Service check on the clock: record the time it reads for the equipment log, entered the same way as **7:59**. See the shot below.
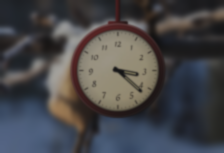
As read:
**3:22**
